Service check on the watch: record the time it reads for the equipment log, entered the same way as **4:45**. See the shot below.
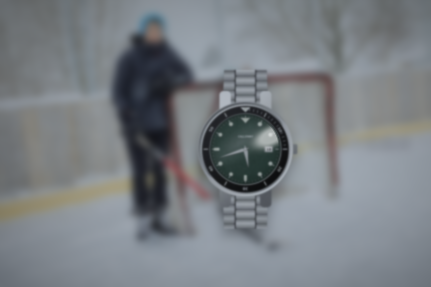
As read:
**5:42**
